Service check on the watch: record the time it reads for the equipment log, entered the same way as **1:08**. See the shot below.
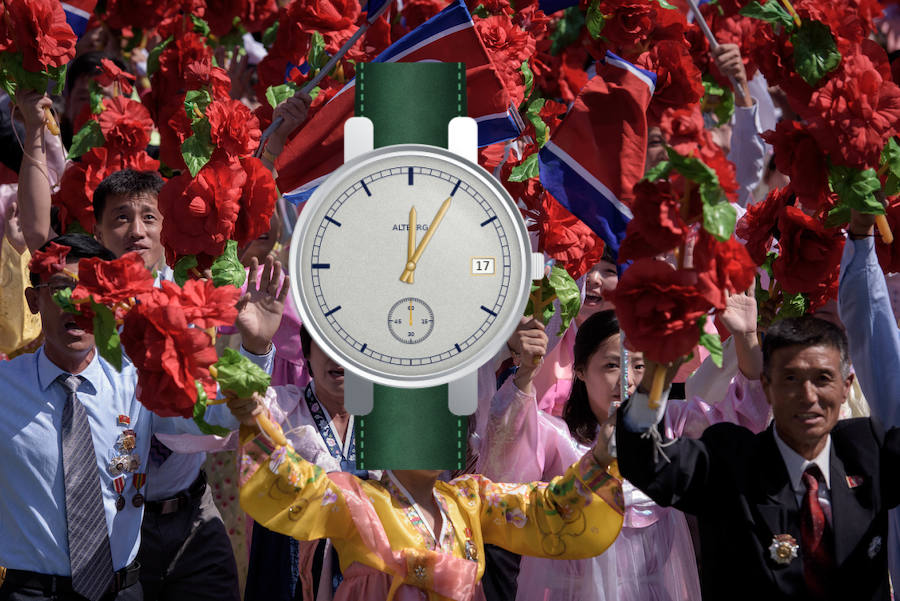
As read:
**12:05**
